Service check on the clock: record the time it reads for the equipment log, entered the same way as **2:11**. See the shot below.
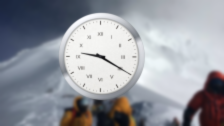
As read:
**9:20**
